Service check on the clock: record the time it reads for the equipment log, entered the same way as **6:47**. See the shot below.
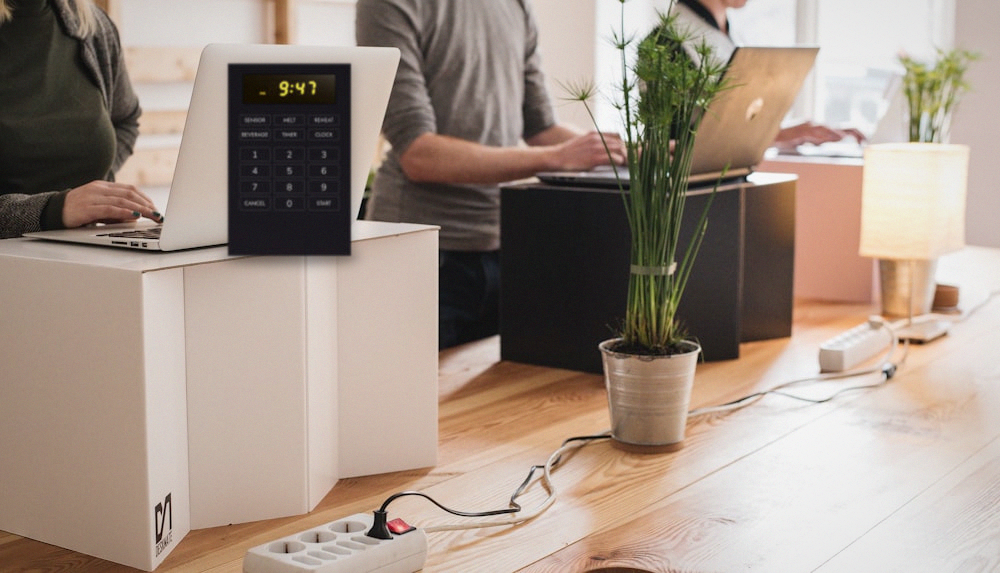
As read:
**9:47**
